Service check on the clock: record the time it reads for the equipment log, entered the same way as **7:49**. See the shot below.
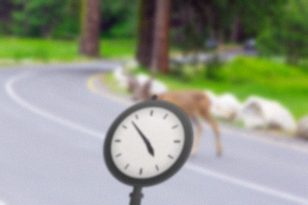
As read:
**4:53**
